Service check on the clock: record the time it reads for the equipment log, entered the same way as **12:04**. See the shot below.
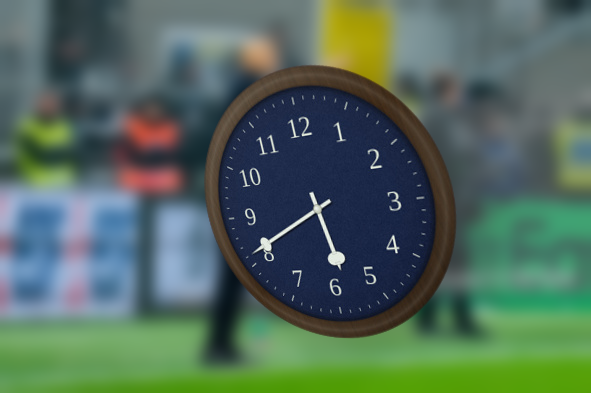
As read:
**5:41**
